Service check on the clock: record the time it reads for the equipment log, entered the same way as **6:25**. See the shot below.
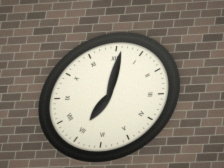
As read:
**7:01**
